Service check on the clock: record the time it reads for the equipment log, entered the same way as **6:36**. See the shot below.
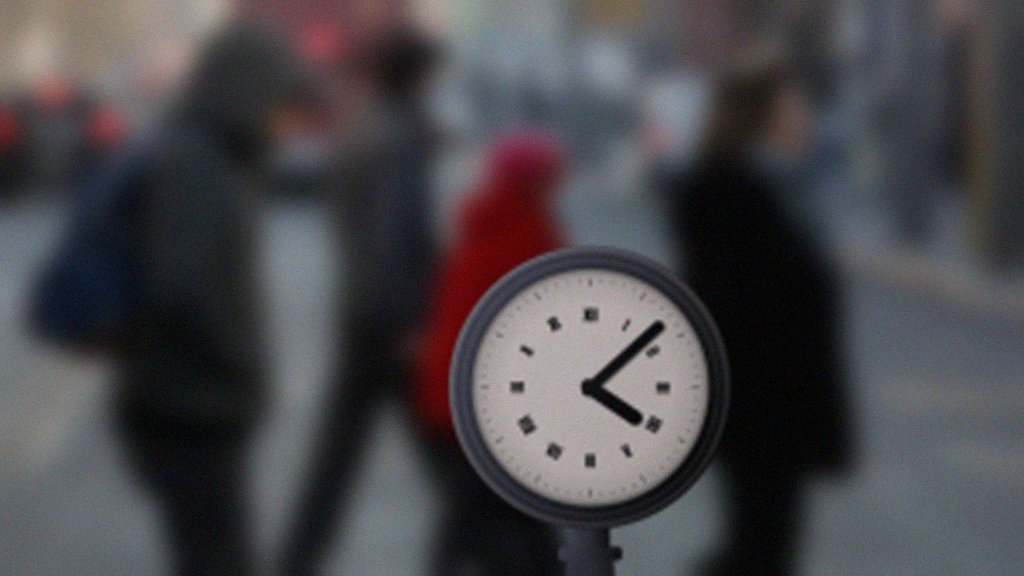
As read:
**4:08**
